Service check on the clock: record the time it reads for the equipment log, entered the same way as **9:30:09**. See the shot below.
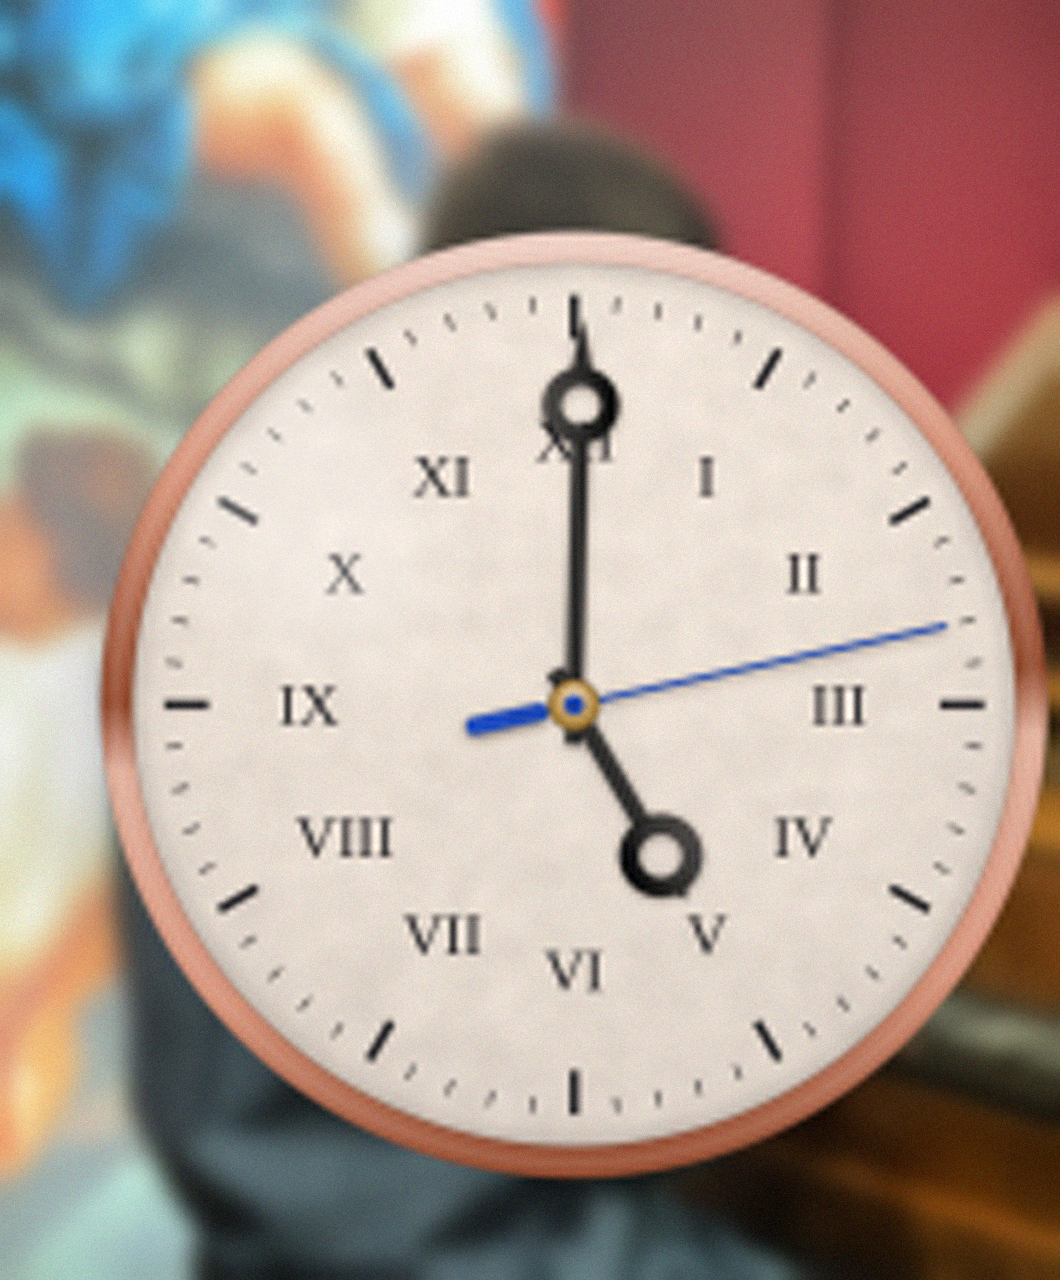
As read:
**5:00:13**
